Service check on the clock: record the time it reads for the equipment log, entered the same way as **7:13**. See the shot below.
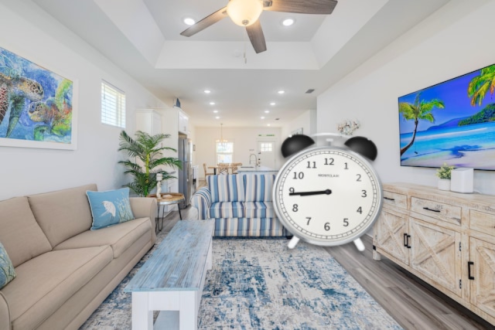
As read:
**8:44**
